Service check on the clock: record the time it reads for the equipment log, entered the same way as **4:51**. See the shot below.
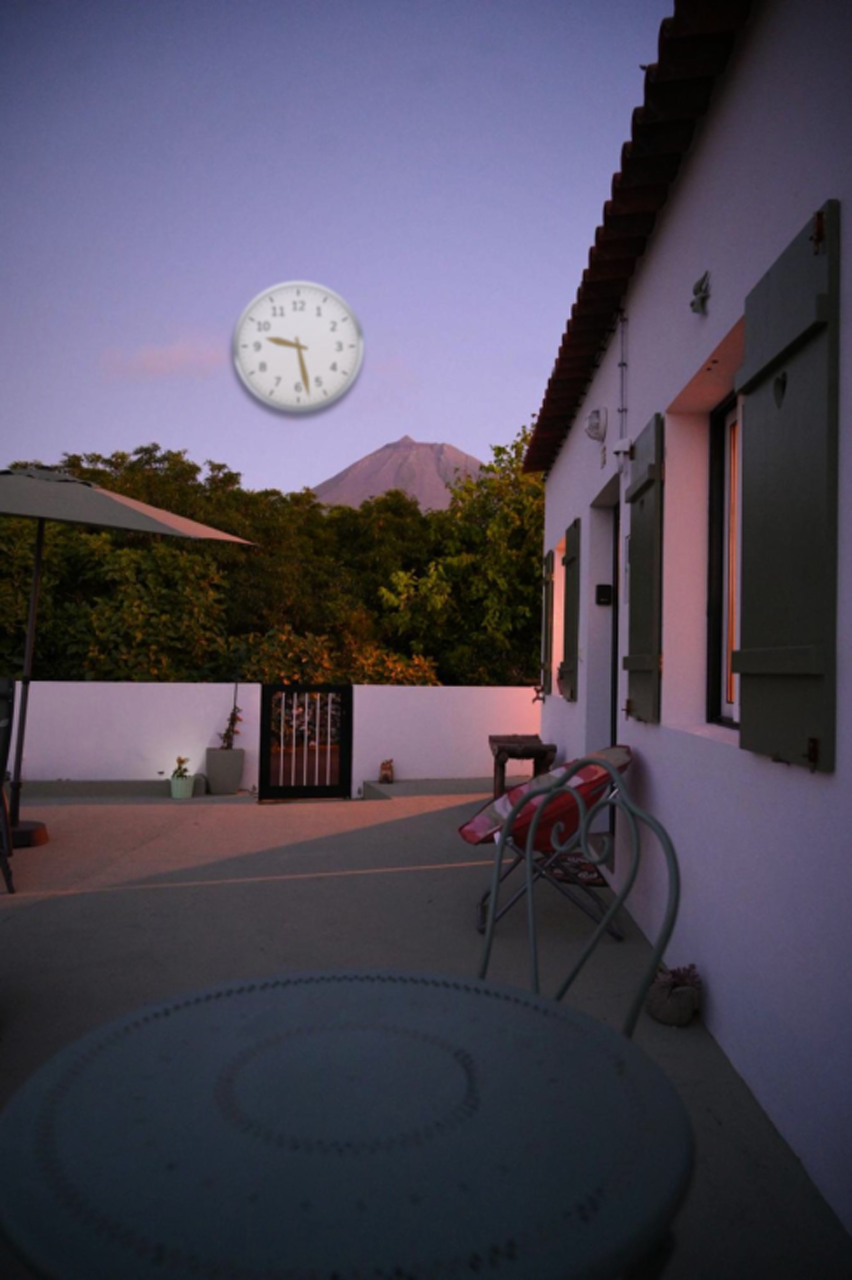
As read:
**9:28**
